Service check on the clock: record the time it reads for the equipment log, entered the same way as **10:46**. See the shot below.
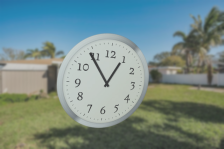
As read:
**12:54**
